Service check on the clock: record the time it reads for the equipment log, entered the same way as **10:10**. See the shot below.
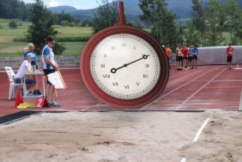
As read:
**8:11**
